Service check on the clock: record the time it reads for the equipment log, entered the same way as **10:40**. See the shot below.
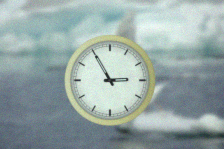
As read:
**2:55**
